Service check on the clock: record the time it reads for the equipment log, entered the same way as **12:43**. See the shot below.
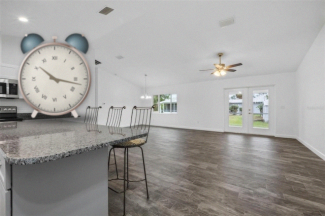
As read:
**10:17**
